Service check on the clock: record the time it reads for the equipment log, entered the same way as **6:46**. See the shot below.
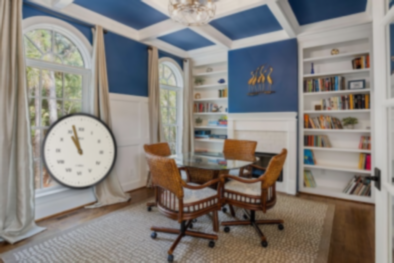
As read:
**10:57**
